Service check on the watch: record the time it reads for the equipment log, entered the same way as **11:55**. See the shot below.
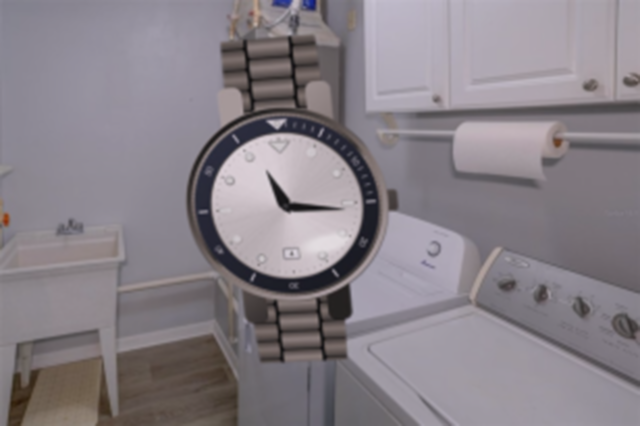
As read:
**11:16**
